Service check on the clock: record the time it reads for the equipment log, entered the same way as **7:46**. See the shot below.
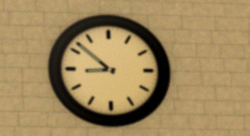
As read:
**8:52**
